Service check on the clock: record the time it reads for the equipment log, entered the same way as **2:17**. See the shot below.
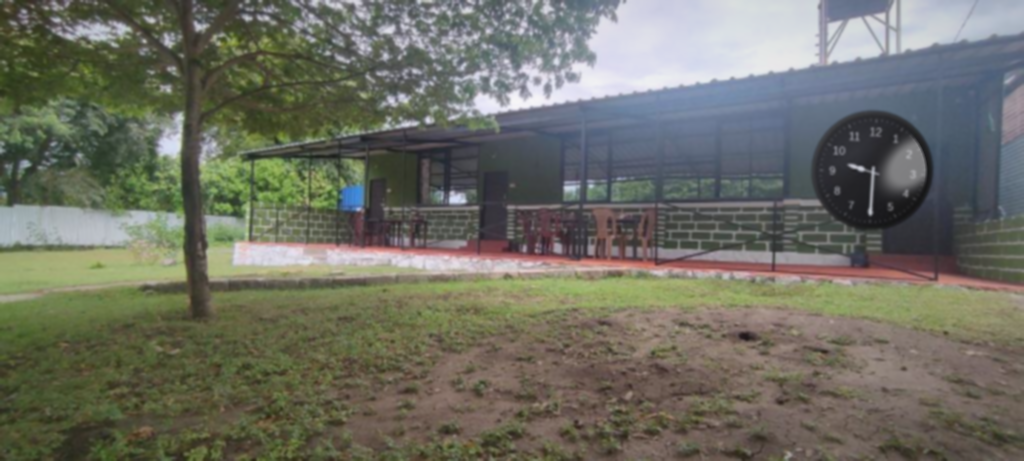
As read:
**9:30**
